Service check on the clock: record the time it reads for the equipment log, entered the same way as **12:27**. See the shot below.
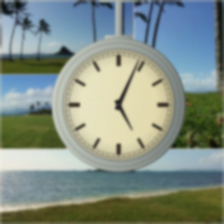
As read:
**5:04**
